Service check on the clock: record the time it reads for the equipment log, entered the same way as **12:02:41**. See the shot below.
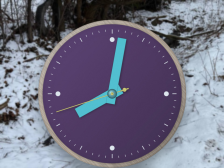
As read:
**8:01:42**
